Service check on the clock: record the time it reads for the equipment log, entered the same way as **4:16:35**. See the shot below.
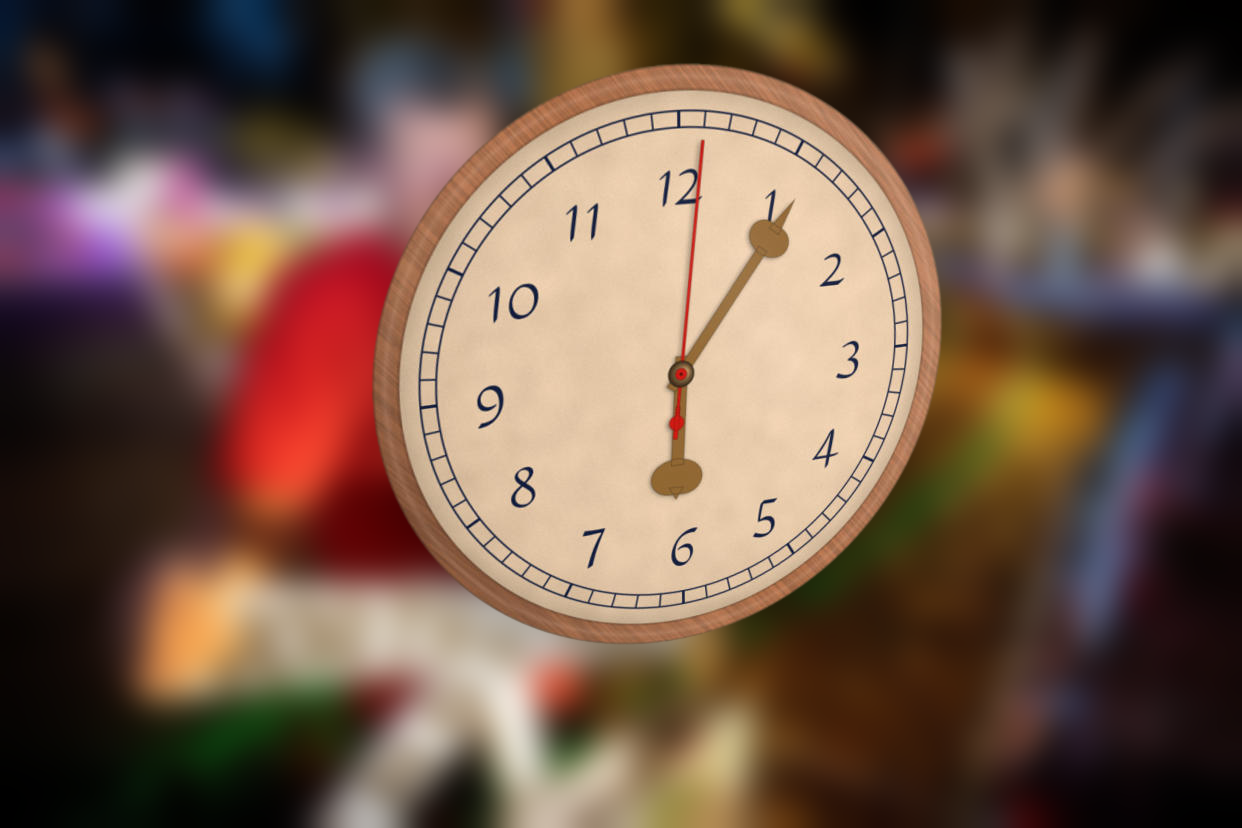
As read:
**6:06:01**
